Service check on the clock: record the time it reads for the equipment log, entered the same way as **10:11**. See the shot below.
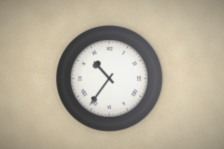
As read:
**10:36**
